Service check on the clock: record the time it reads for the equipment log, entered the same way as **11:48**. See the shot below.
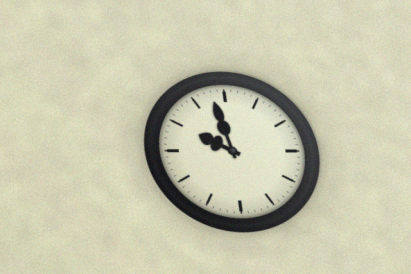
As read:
**9:58**
